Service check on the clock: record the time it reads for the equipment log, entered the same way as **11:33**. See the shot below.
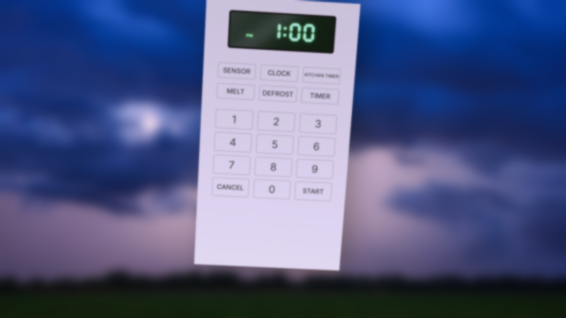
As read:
**1:00**
